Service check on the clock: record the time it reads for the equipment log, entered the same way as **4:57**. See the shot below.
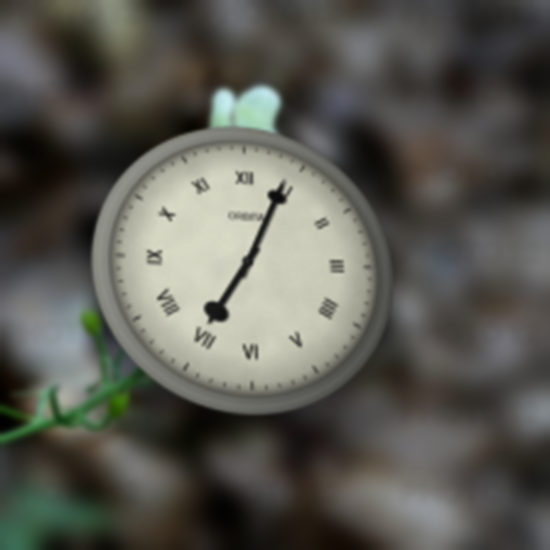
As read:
**7:04**
